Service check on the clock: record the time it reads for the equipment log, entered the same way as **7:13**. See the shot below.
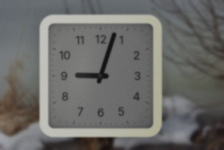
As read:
**9:03**
